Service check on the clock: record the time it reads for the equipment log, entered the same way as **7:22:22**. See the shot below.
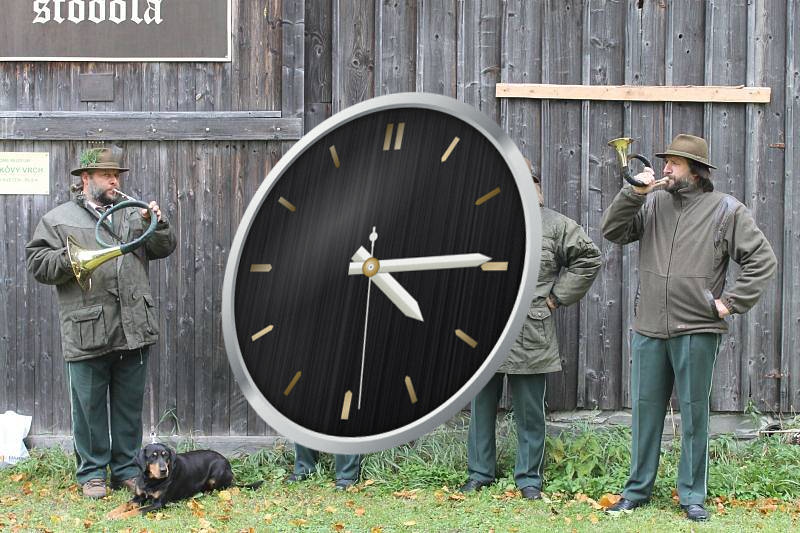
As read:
**4:14:29**
